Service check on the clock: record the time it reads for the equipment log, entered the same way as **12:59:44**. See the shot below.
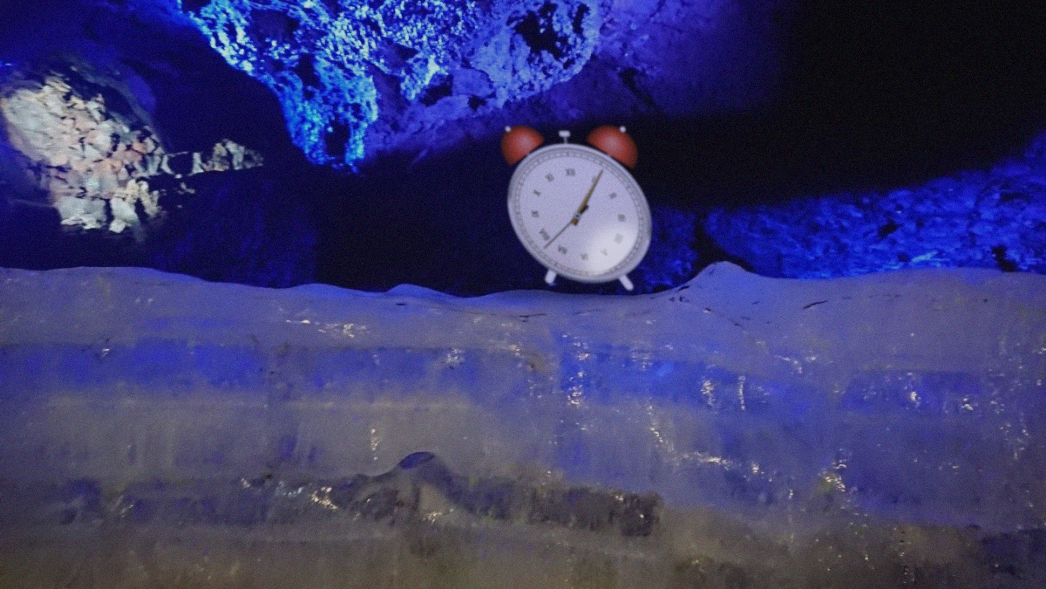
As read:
**1:05:38**
